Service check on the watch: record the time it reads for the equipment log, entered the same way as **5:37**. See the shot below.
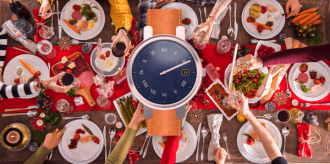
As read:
**2:11**
